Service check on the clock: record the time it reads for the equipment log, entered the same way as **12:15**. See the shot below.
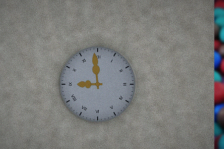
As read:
**8:59**
